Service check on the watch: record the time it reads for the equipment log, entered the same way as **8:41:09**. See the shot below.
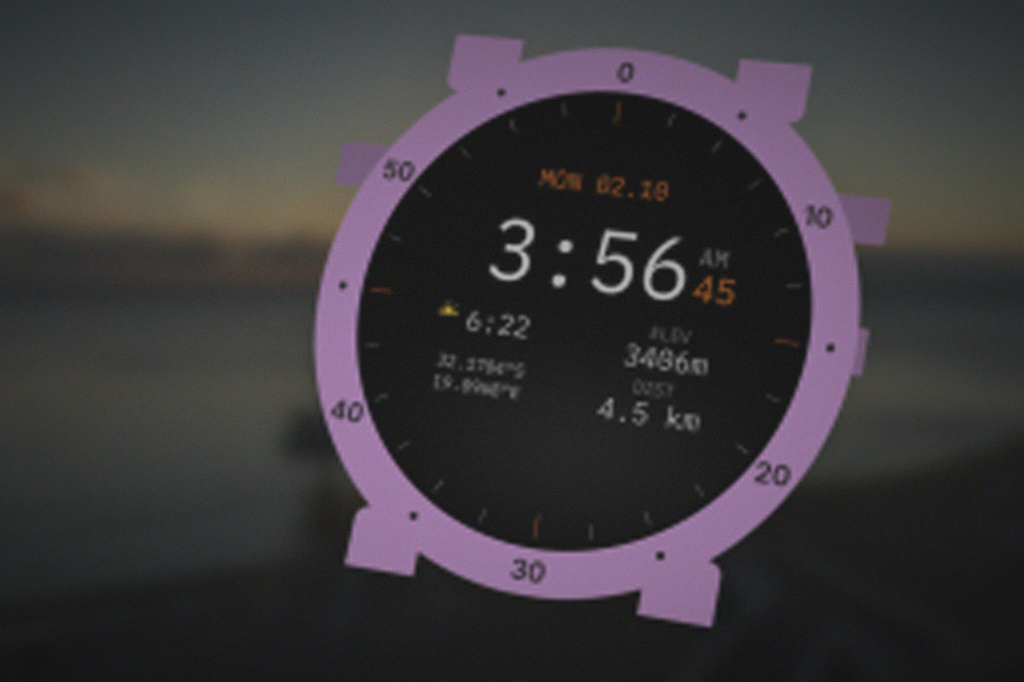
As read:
**3:56:45**
